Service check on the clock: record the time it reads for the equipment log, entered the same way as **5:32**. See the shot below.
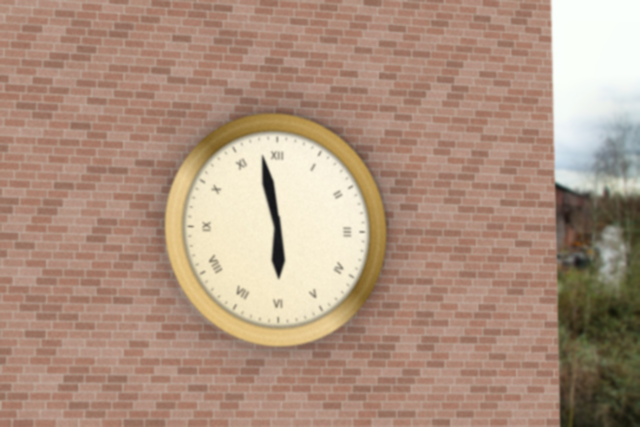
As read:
**5:58**
